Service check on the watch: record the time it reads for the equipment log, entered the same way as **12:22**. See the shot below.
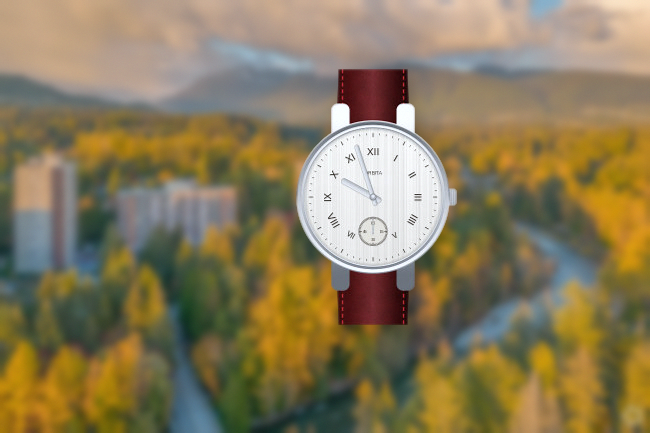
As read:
**9:57**
